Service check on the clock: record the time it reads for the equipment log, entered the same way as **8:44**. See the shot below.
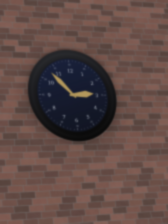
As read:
**2:53**
